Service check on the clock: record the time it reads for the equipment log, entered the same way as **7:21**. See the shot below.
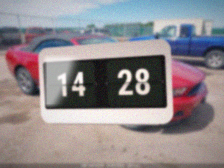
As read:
**14:28**
